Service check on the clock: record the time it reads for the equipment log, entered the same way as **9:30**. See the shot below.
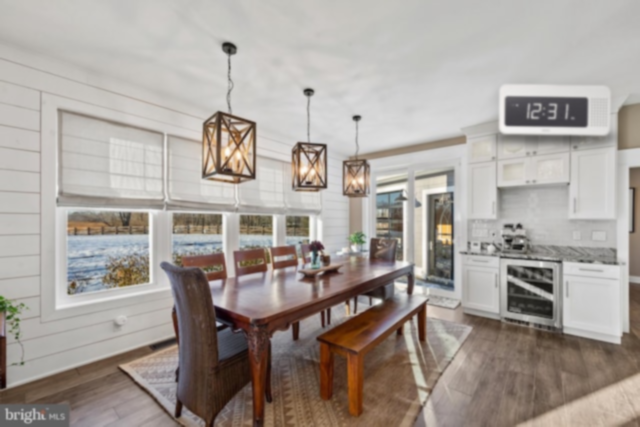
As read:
**12:31**
